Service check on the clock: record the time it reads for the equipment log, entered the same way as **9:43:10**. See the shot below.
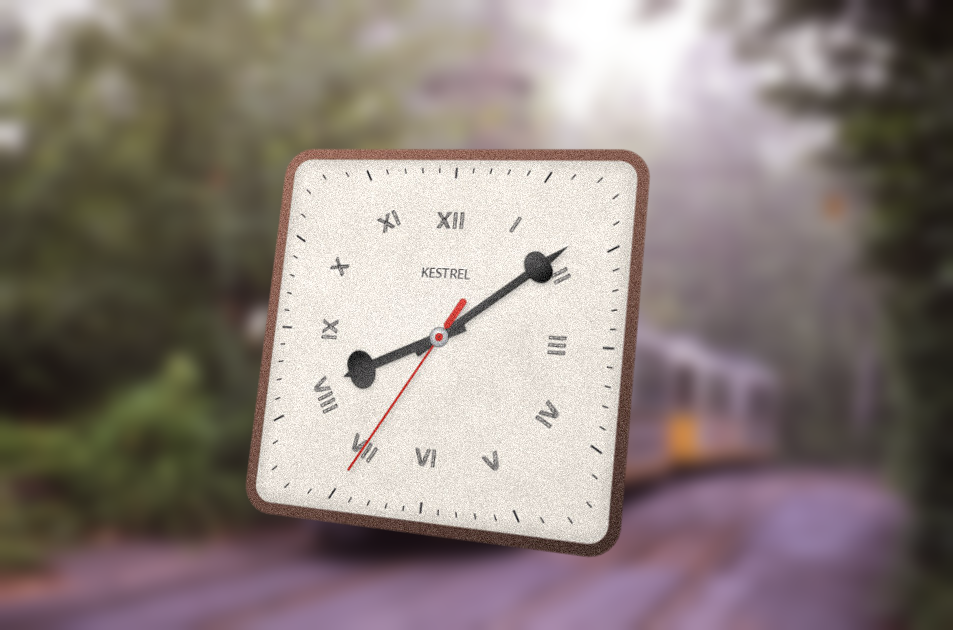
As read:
**8:08:35**
